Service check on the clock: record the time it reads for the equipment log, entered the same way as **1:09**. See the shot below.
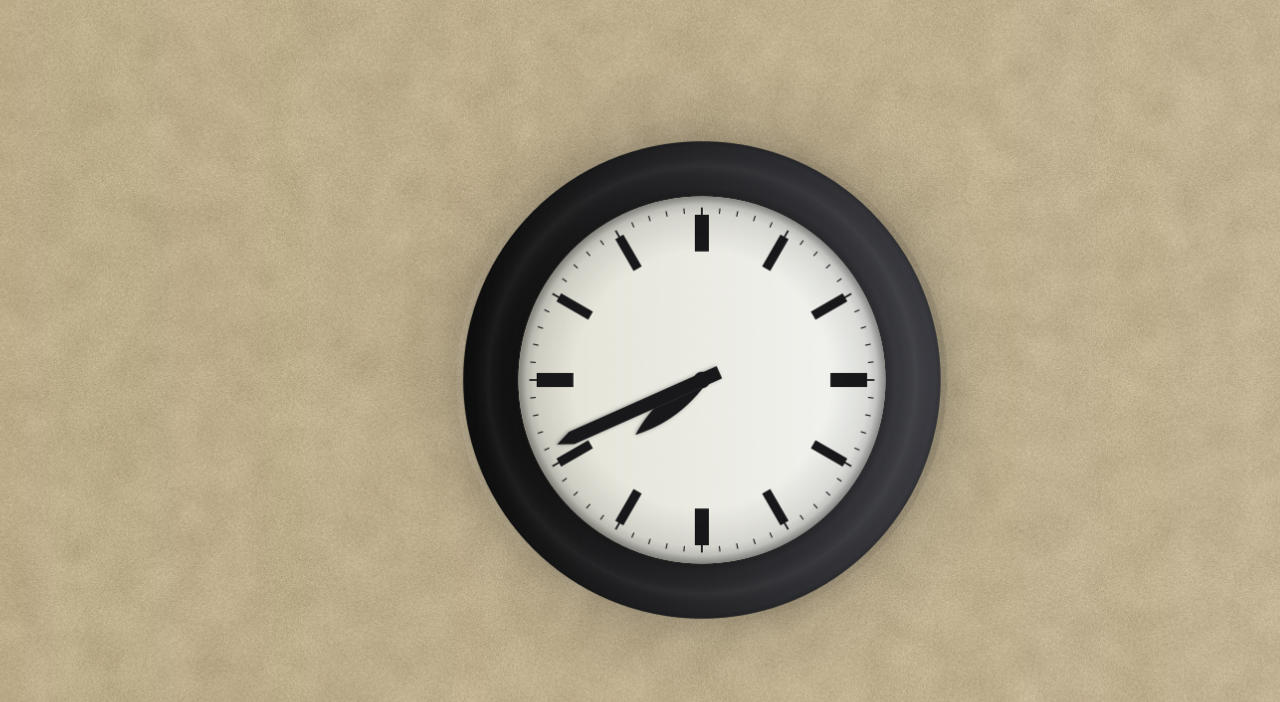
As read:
**7:41**
